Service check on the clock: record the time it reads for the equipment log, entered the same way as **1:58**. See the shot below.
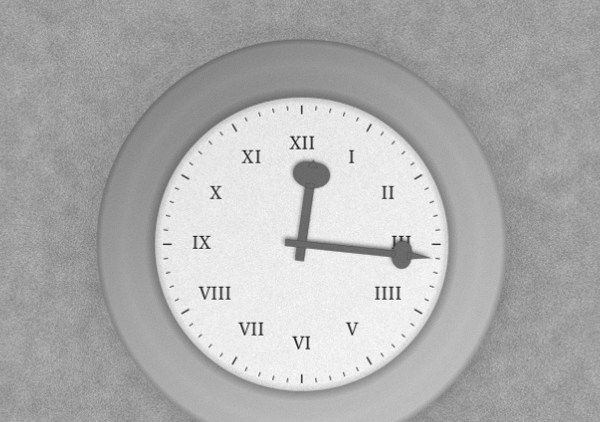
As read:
**12:16**
